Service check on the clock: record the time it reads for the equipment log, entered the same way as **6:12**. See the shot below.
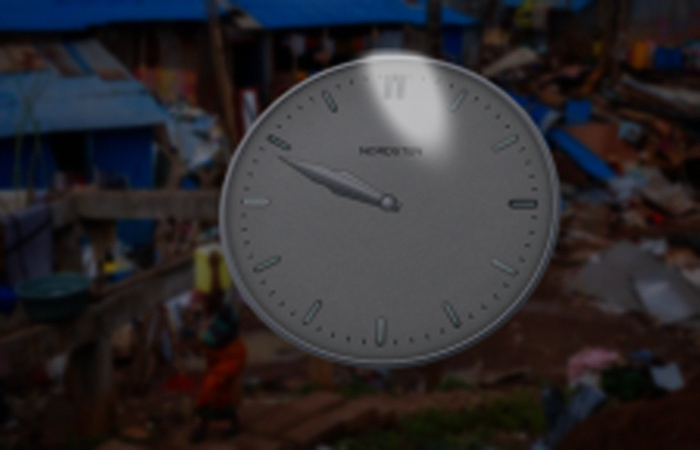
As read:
**9:49**
